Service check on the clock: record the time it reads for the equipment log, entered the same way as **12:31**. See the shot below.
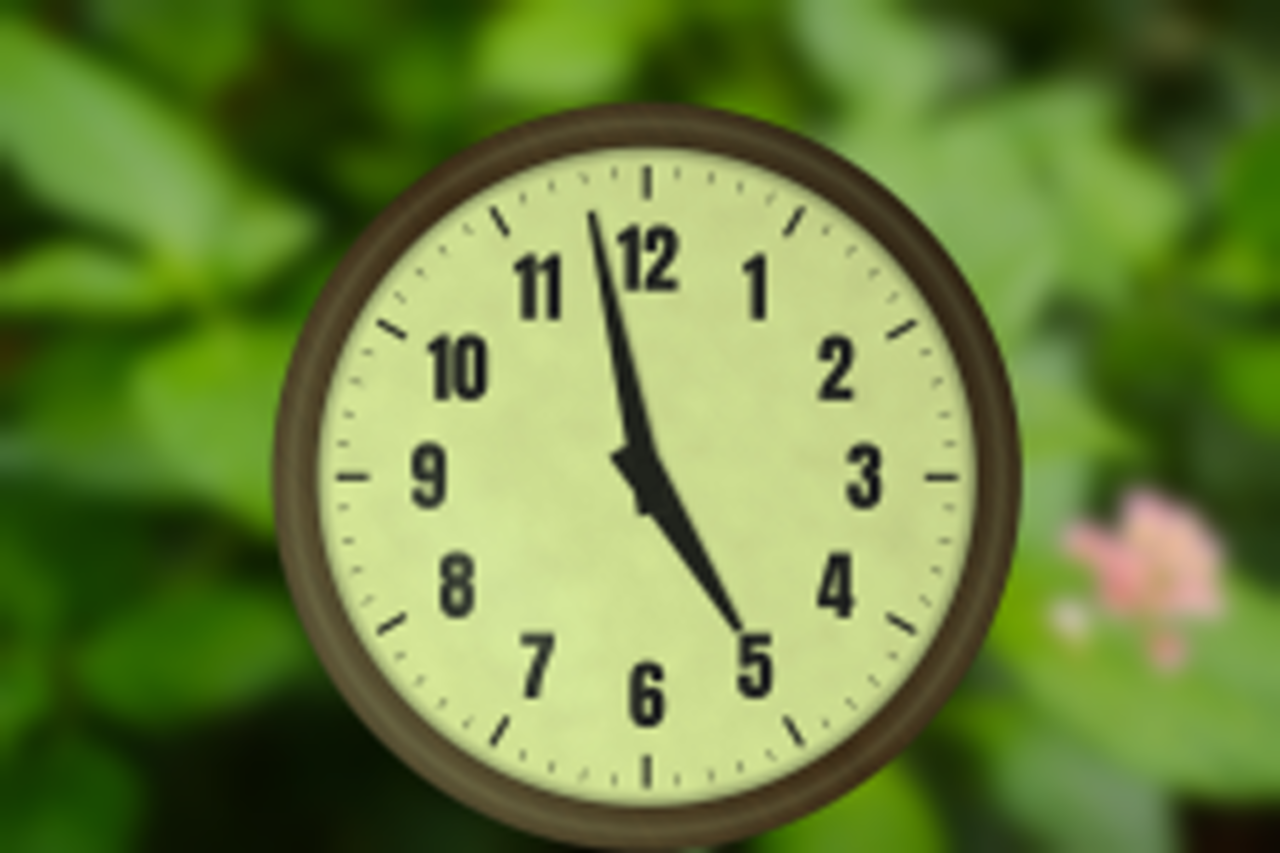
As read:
**4:58**
